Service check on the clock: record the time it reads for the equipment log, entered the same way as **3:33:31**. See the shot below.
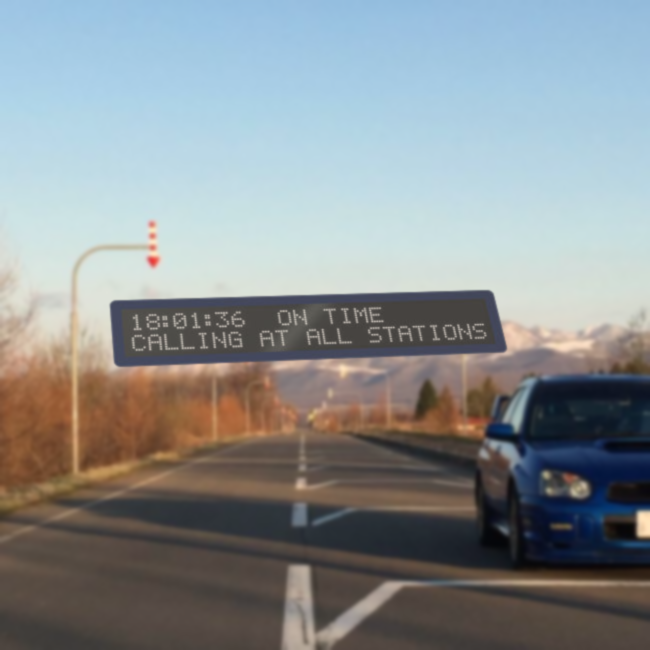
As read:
**18:01:36**
